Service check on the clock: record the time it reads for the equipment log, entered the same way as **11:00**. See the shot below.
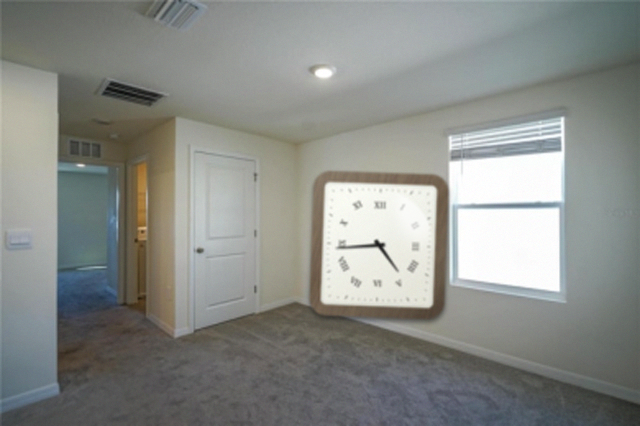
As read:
**4:44**
